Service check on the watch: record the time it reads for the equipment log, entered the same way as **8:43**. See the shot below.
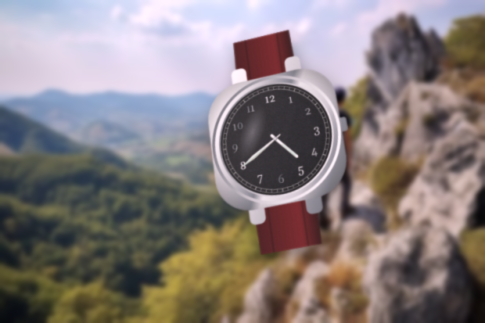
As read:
**4:40**
